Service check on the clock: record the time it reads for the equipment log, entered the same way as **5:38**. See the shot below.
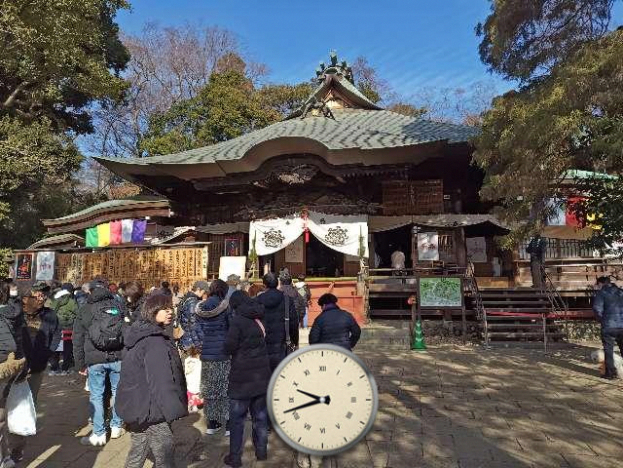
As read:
**9:42**
